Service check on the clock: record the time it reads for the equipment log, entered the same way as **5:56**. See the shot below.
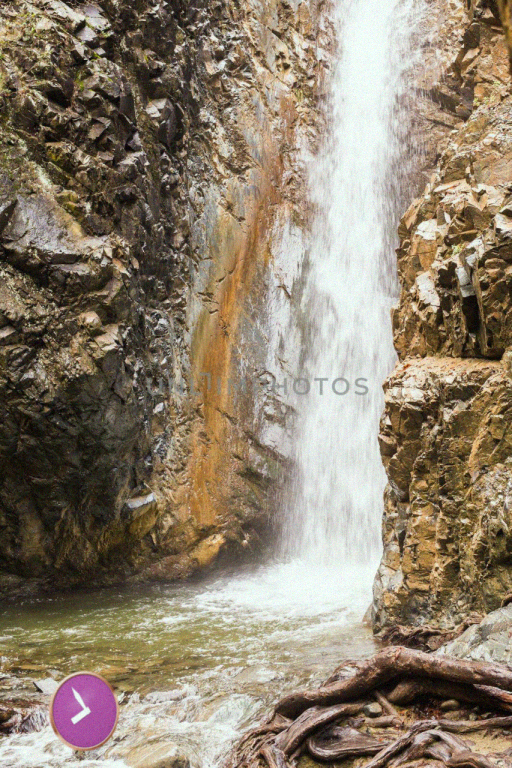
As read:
**7:54**
